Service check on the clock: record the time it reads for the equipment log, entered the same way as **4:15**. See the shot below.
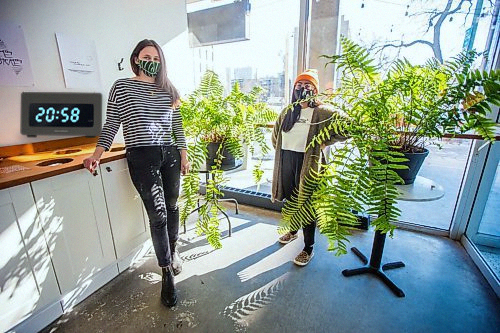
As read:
**20:58**
